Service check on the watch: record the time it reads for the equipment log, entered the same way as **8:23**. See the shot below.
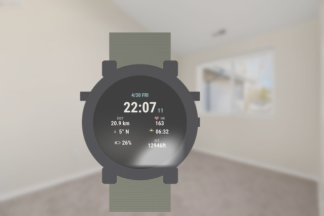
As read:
**22:07**
